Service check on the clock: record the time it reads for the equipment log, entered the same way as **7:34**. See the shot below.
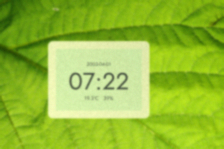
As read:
**7:22**
